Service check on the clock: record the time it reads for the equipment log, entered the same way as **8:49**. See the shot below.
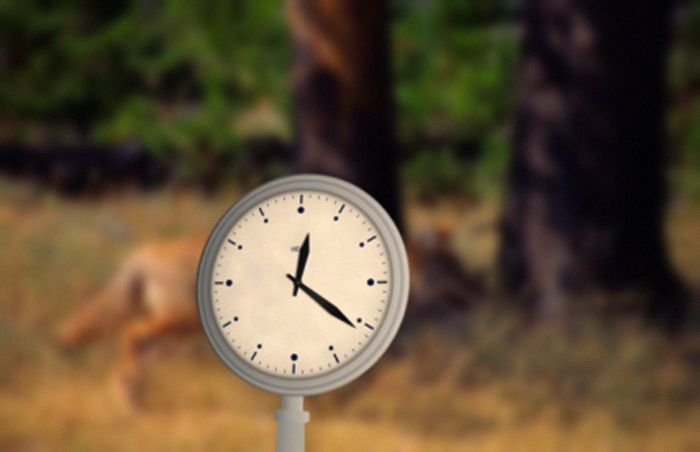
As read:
**12:21**
